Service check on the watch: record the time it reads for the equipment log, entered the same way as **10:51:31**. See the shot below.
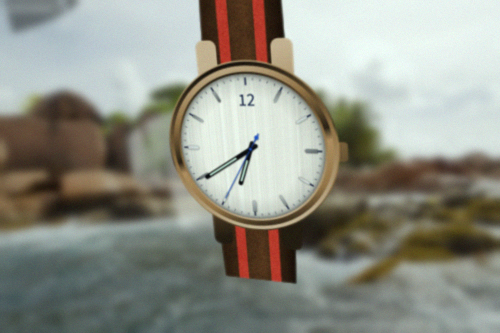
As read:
**6:39:35**
